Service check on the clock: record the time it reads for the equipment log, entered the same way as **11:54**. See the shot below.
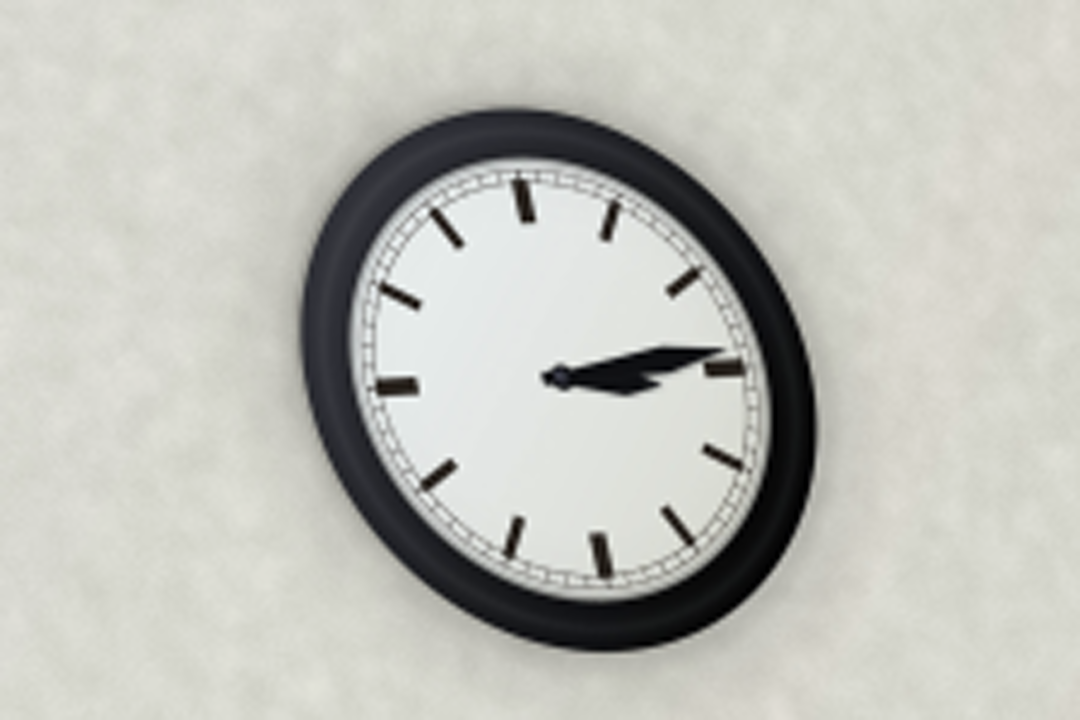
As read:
**3:14**
